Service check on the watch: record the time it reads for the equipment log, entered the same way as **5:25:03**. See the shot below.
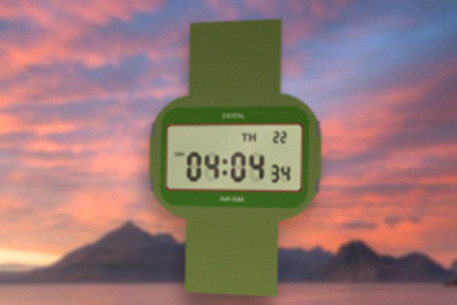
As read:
**4:04:34**
